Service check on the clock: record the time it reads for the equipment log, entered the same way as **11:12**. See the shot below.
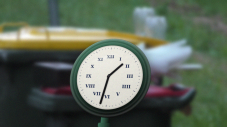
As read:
**1:32**
